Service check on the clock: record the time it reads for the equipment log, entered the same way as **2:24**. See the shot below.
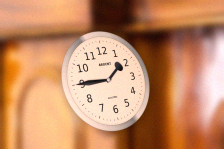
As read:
**1:45**
